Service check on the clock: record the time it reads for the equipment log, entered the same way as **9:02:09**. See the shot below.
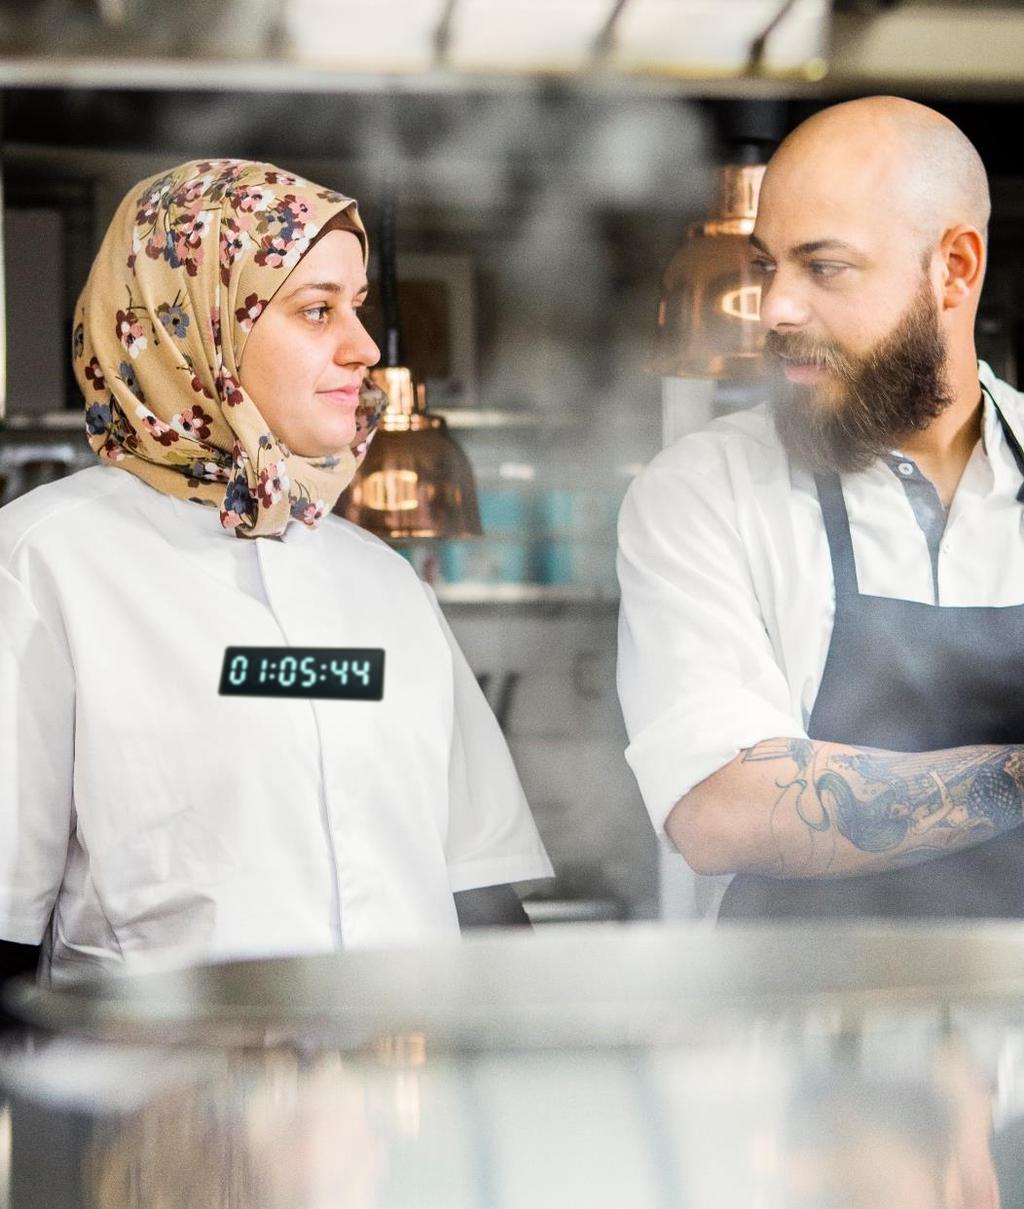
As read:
**1:05:44**
